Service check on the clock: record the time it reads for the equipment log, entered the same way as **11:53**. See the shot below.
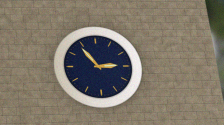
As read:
**2:54**
